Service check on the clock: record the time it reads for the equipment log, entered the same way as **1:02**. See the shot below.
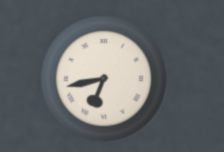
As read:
**6:43**
